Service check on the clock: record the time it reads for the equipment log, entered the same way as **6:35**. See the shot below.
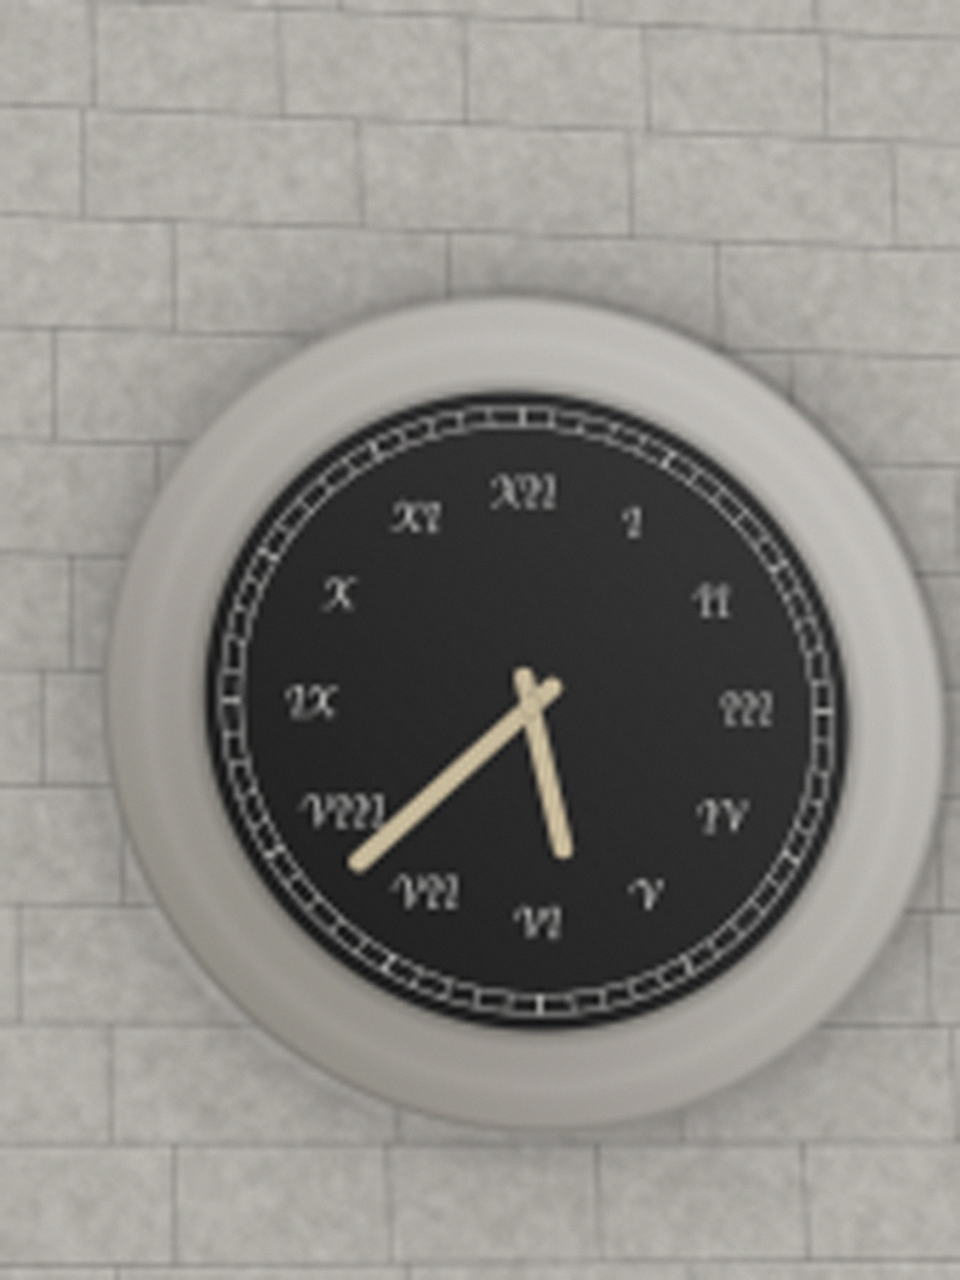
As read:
**5:38**
